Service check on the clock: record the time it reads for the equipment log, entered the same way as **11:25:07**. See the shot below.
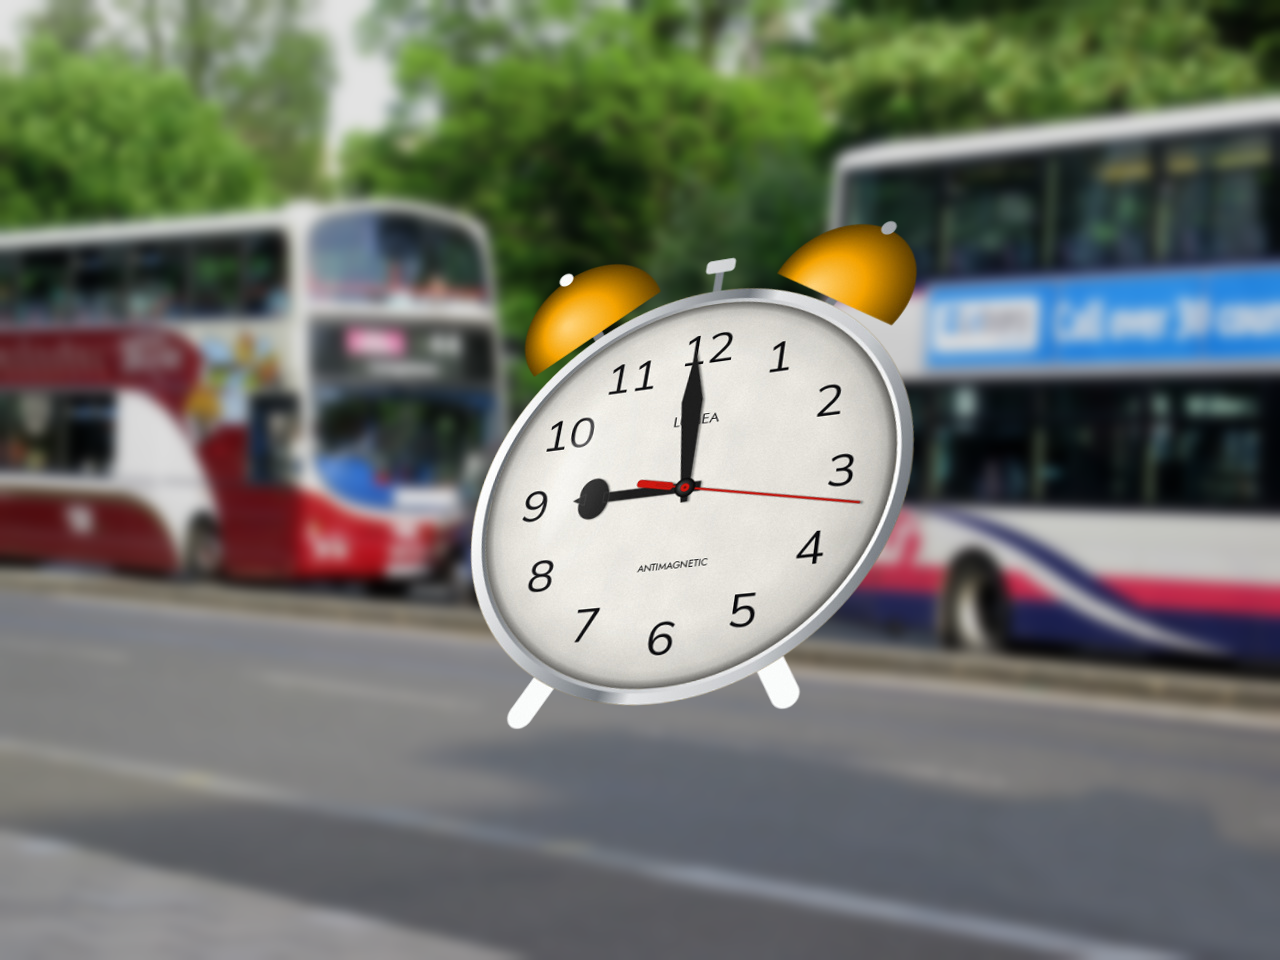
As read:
**8:59:17**
